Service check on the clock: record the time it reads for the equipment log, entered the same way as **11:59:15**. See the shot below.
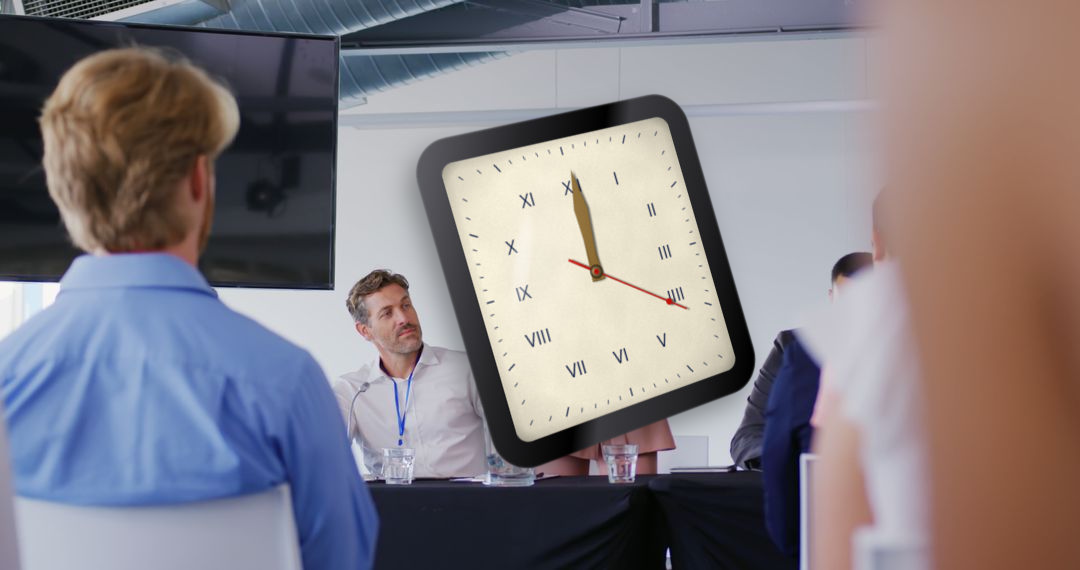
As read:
**12:00:21**
